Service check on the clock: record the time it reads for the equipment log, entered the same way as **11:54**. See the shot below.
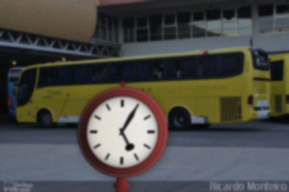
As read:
**5:05**
